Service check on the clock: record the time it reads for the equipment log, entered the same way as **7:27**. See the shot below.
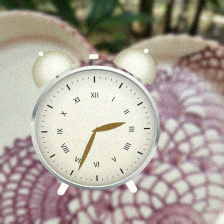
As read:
**2:34**
